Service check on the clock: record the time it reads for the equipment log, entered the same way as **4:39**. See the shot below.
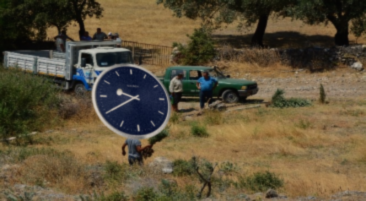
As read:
**9:40**
